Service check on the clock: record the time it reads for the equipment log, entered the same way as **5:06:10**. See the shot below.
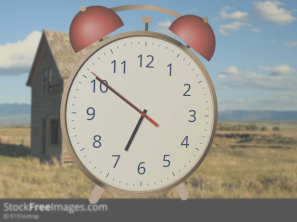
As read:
**6:50:51**
